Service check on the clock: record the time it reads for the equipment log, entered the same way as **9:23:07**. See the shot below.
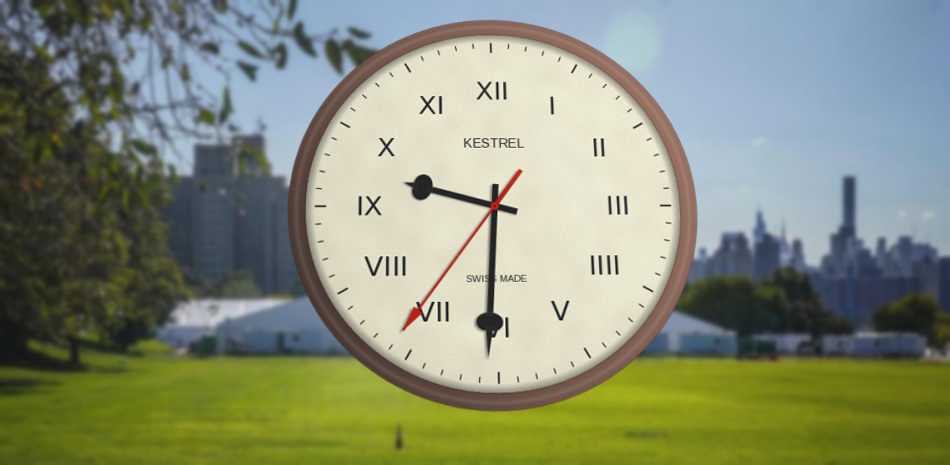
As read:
**9:30:36**
